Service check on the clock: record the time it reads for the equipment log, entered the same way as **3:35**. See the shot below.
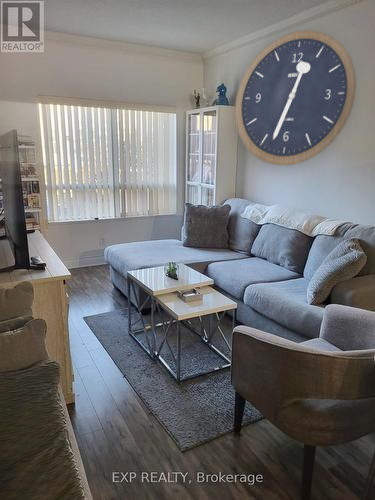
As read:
**12:33**
